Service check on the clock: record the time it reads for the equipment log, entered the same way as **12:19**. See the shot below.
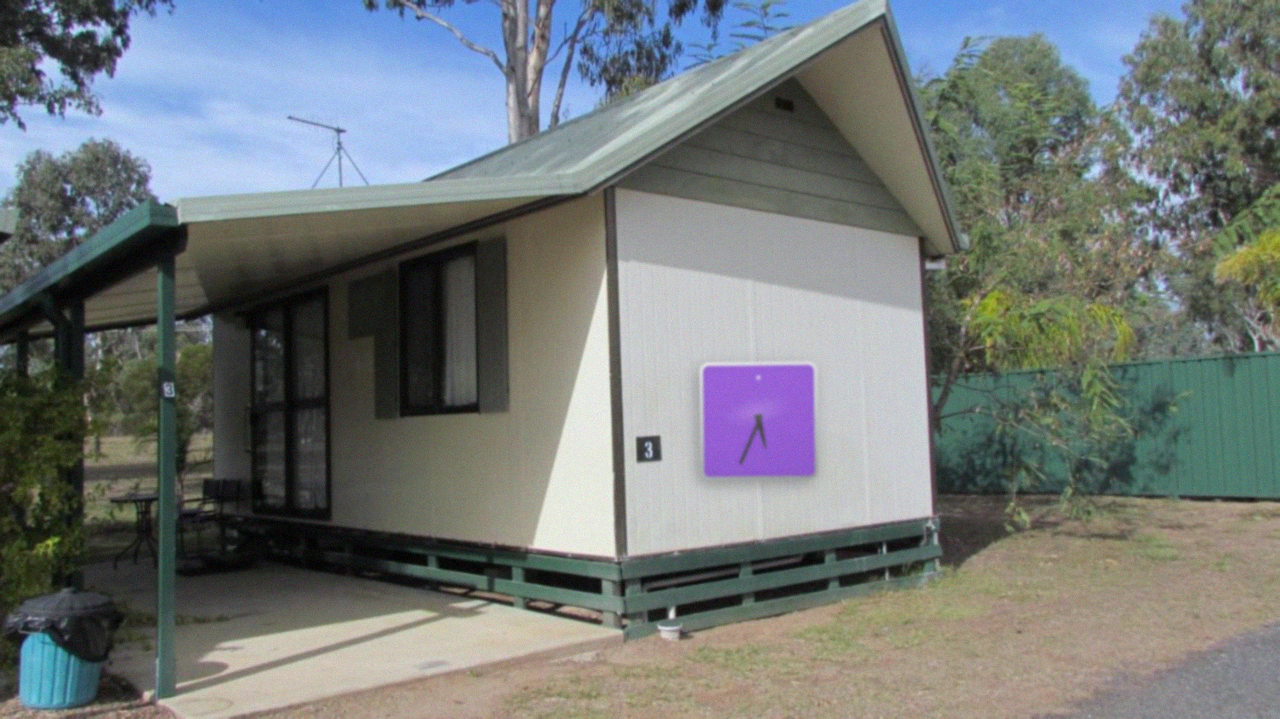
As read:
**5:34**
